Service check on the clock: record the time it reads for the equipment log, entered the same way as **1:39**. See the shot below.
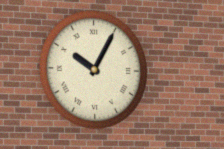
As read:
**10:05**
